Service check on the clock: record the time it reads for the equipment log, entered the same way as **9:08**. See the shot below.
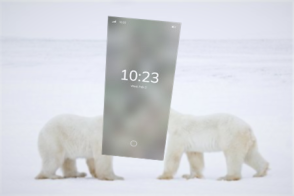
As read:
**10:23**
